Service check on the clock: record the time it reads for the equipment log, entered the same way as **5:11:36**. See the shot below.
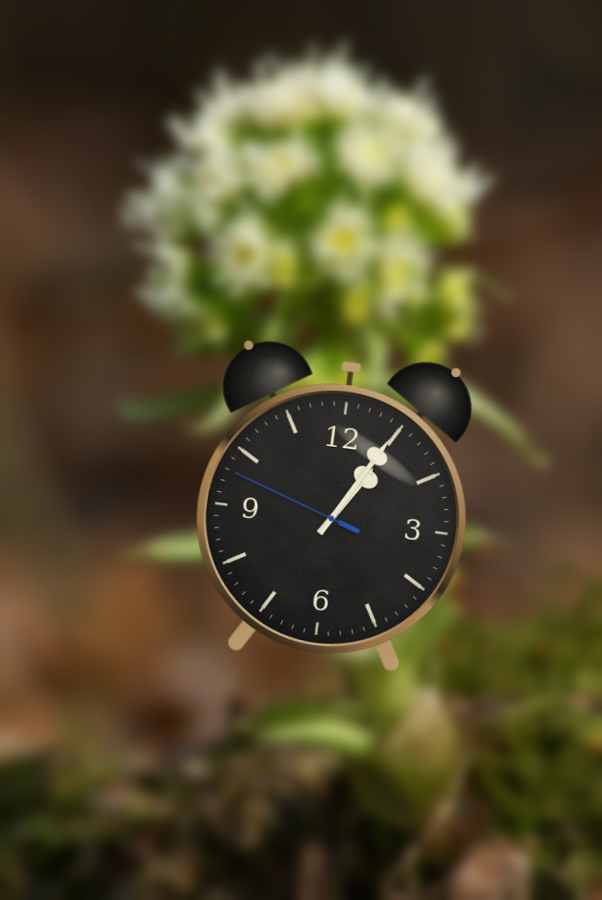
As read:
**1:04:48**
